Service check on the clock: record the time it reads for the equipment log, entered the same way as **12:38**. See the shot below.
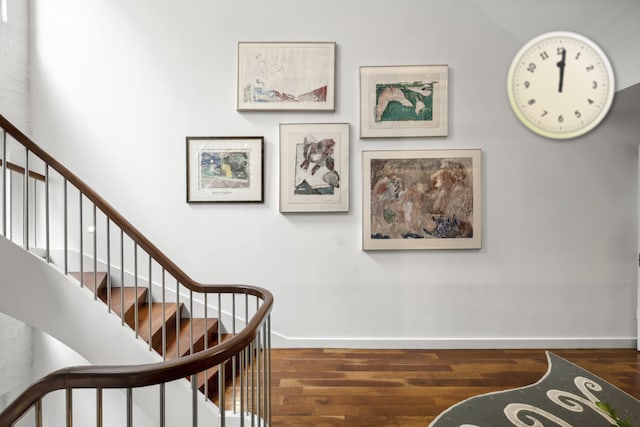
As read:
**12:01**
